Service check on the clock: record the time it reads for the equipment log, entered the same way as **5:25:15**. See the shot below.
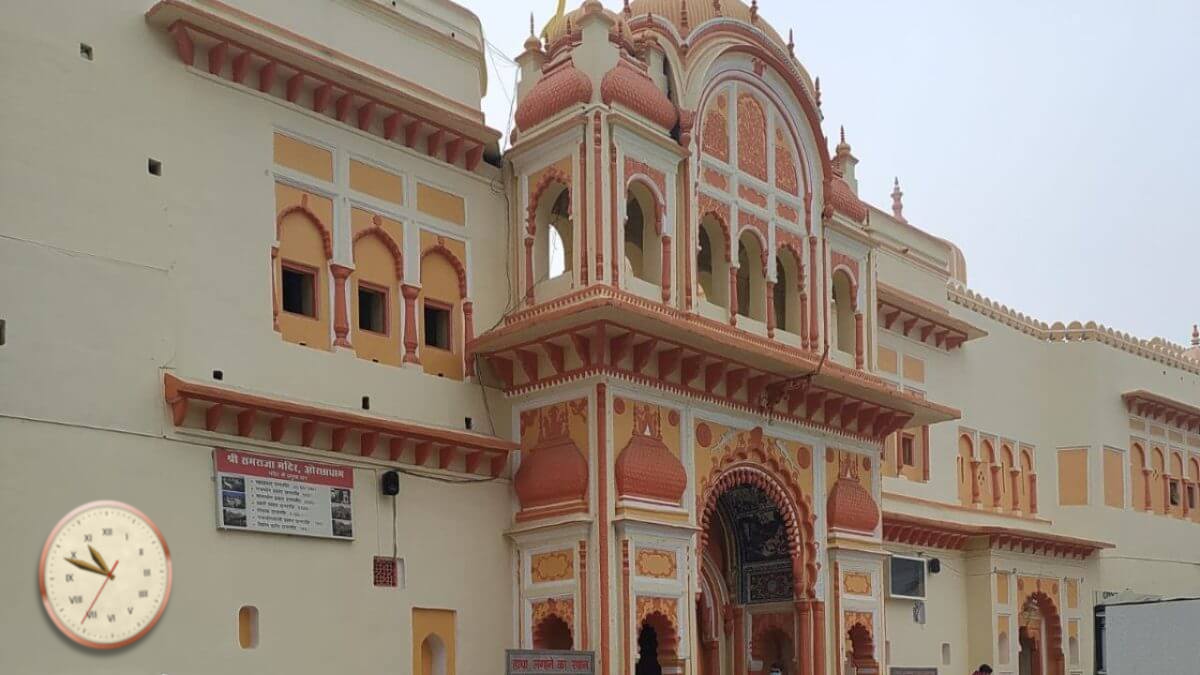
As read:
**10:48:36**
